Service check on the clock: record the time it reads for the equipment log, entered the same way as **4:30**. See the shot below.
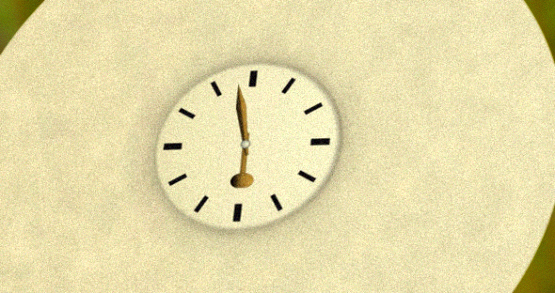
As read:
**5:58**
